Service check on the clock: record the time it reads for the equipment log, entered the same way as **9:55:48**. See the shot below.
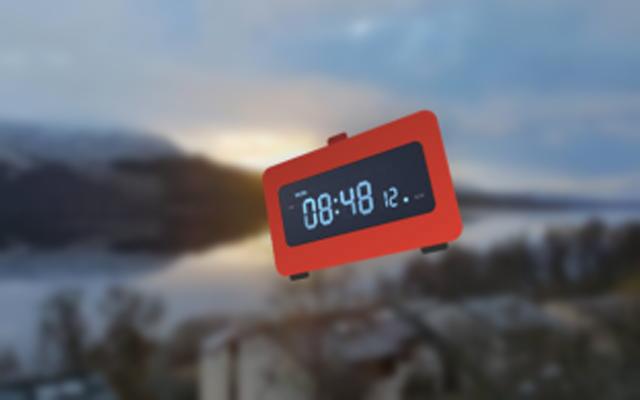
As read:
**8:48:12**
